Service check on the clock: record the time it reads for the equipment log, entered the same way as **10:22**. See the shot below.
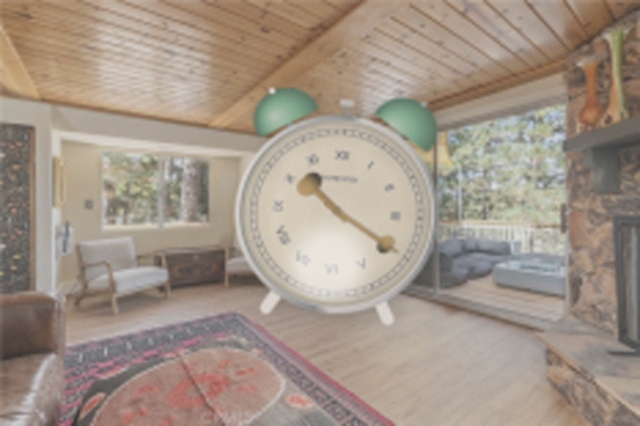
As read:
**10:20**
